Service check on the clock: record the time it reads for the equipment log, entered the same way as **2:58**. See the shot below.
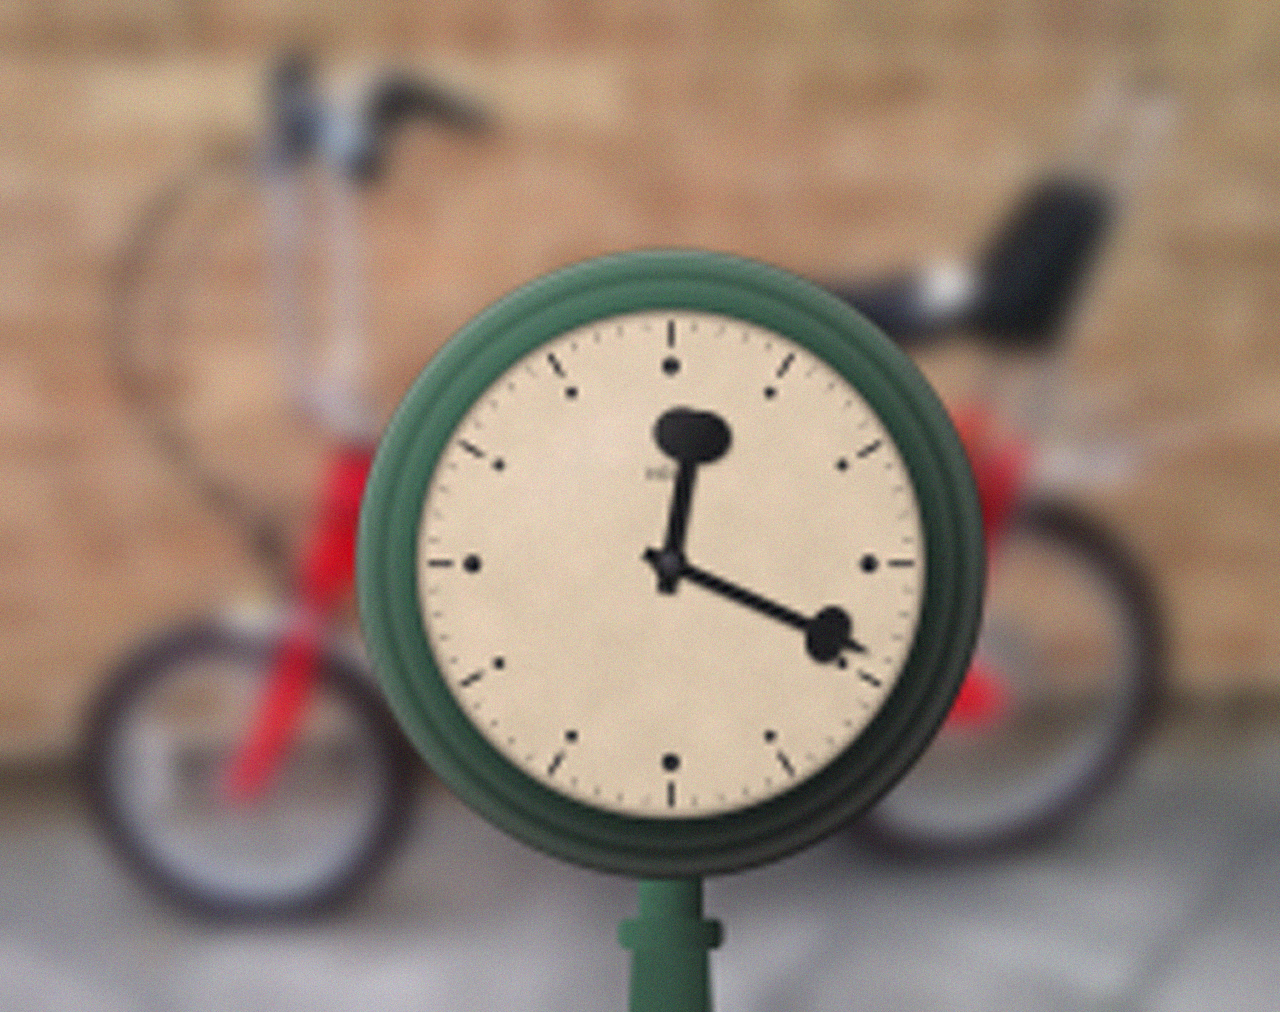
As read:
**12:19**
